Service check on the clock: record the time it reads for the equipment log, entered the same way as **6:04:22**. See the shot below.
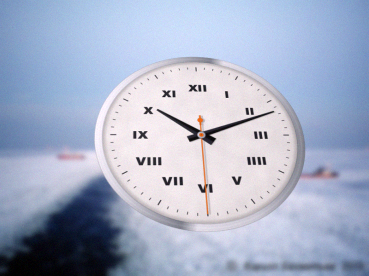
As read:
**10:11:30**
